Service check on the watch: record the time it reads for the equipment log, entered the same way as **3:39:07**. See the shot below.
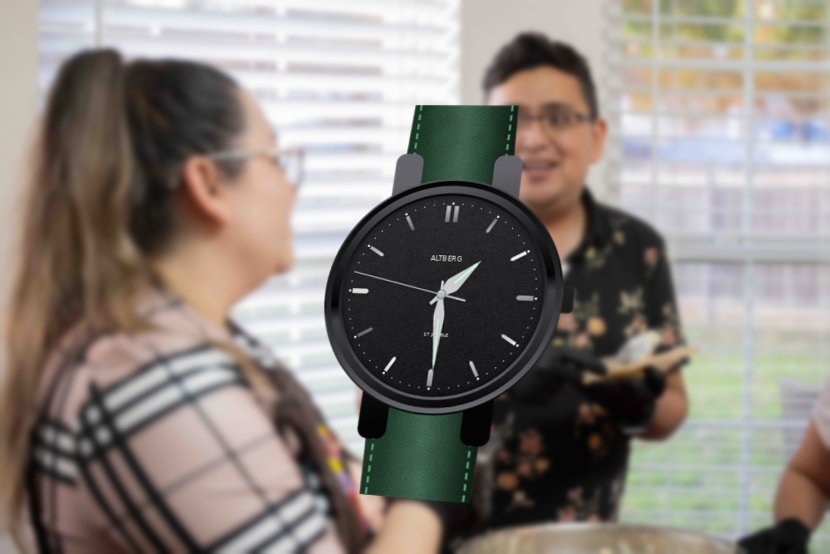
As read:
**1:29:47**
